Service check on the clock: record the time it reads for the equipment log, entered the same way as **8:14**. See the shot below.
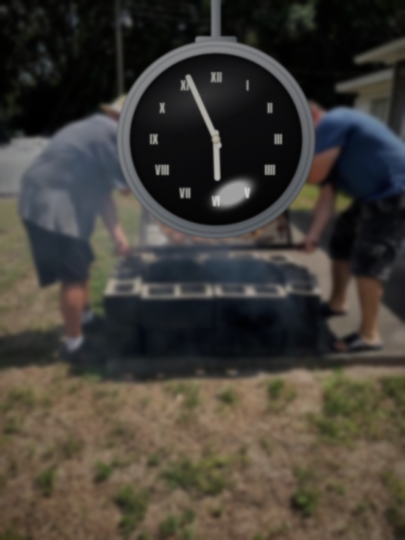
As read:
**5:56**
